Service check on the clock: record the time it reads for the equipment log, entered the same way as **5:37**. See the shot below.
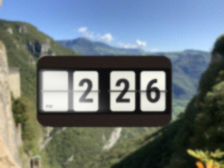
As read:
**2:26**
